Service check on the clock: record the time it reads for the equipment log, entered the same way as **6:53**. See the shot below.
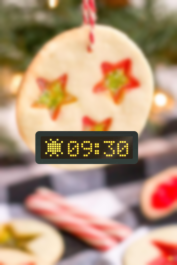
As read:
**9:30**
